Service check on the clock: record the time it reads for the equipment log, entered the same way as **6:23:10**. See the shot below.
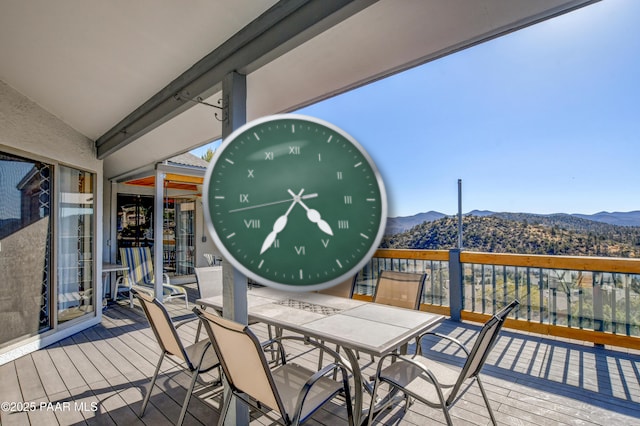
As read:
**4:35:43**
